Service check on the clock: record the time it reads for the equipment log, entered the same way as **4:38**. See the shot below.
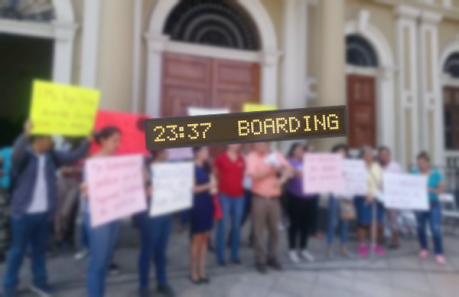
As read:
**23:37**
